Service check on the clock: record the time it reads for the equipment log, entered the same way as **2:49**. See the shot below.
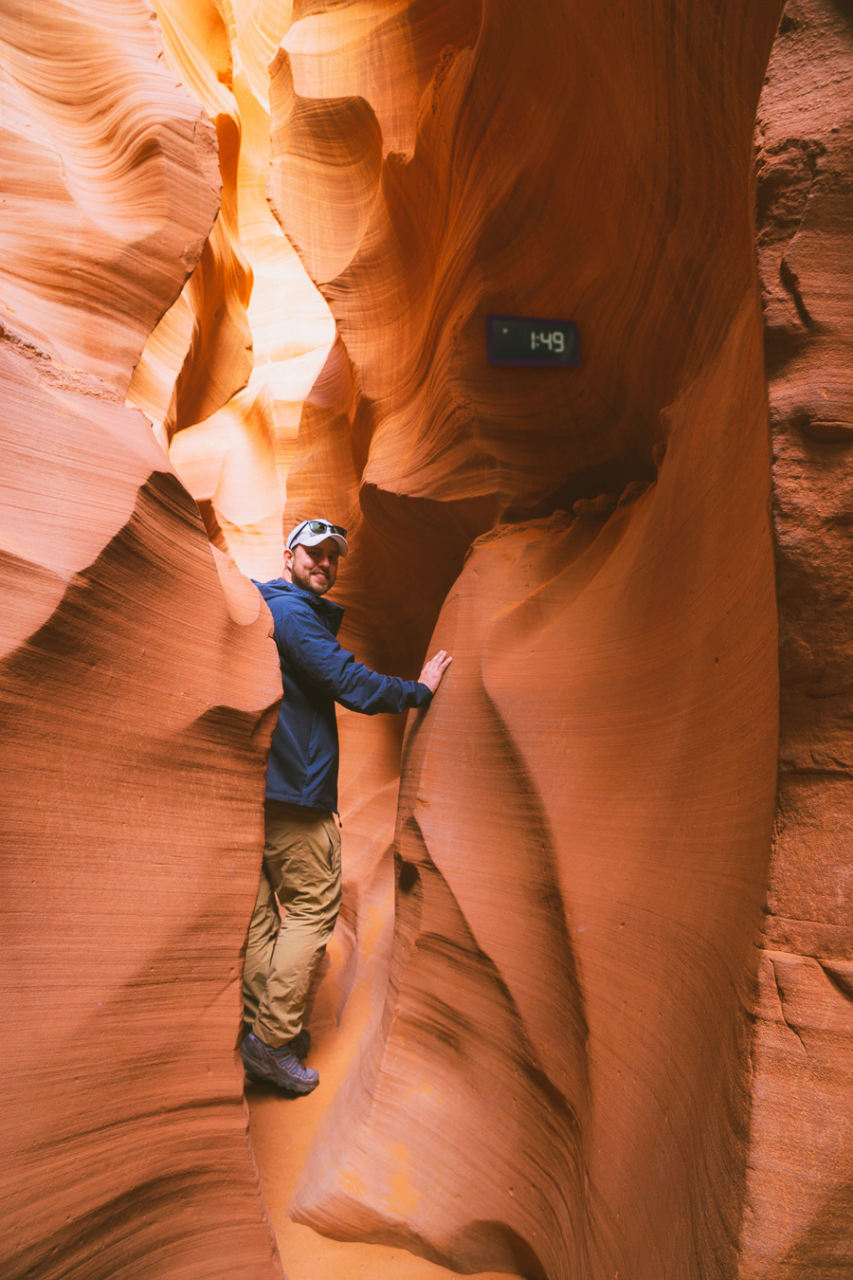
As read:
**1:49**
